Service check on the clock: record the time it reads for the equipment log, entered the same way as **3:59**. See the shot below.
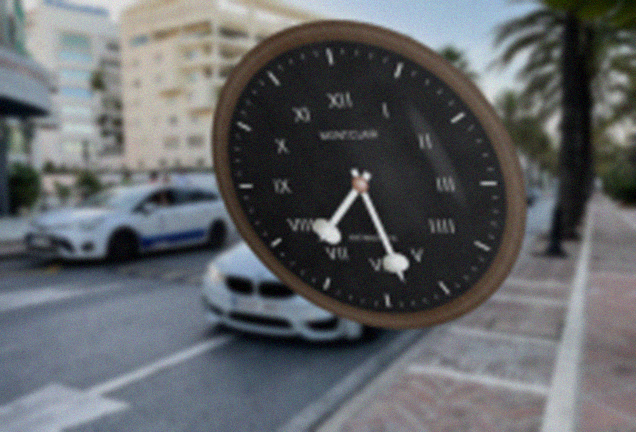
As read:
**7:28**
